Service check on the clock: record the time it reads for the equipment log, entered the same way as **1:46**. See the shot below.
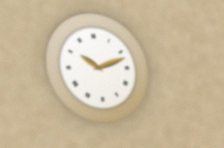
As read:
**10:12**
